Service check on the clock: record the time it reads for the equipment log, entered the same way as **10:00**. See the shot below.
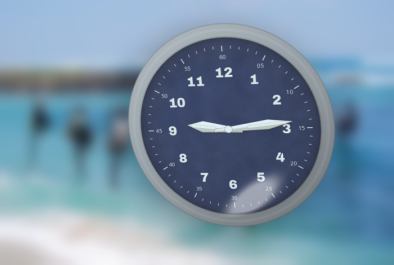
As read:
**9:14**
